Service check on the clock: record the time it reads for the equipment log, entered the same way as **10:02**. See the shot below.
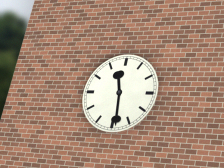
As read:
**11:29**
